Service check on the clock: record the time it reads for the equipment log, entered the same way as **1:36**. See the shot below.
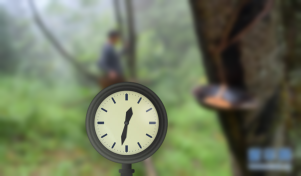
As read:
**12:32**
